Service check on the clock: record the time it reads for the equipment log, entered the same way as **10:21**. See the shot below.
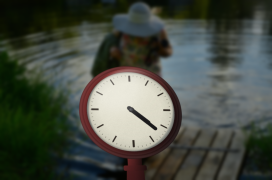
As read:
**4:22**
